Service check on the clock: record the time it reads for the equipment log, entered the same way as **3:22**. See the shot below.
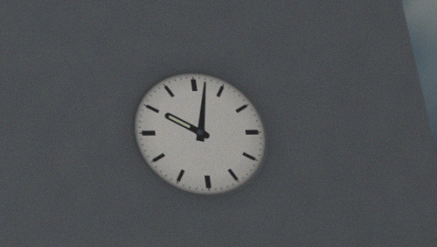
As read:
**10:02**
